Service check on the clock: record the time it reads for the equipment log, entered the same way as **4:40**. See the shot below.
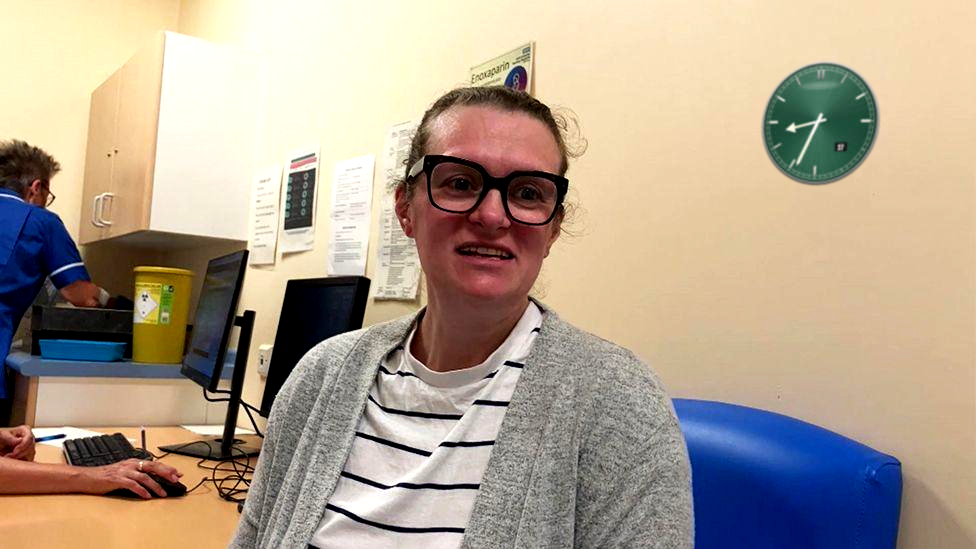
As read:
**8:34**
